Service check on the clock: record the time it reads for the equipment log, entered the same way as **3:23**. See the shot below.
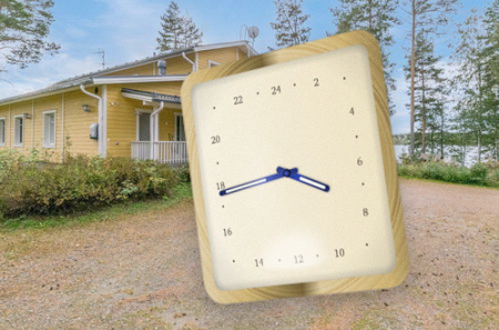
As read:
**7:44**
